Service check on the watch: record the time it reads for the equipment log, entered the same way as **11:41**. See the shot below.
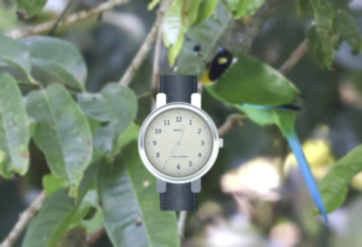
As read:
**12:35**
